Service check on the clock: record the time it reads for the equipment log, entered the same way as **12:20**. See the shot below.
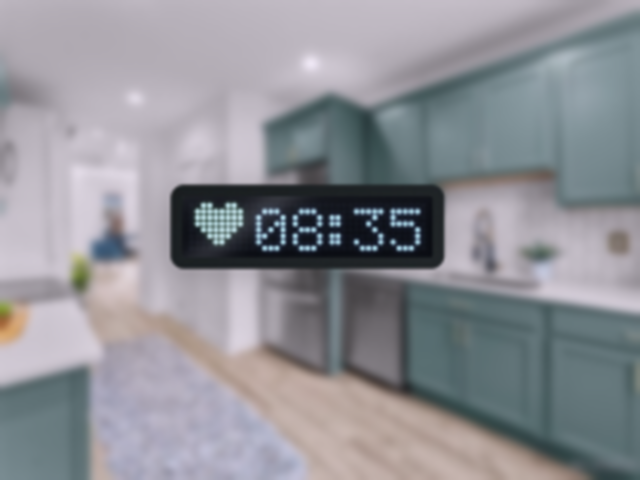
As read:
**8:35**
